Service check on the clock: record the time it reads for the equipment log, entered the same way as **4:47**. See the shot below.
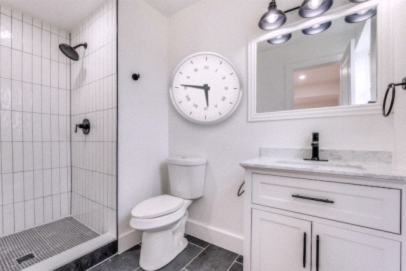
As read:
**5:46**
